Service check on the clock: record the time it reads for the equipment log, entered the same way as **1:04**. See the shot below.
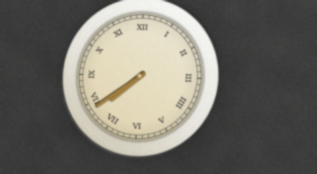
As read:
**7:39**
